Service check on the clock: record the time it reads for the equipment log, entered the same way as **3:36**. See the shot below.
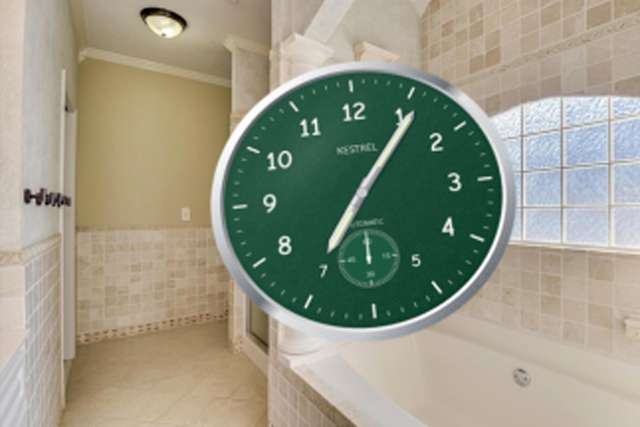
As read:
**7:06**
